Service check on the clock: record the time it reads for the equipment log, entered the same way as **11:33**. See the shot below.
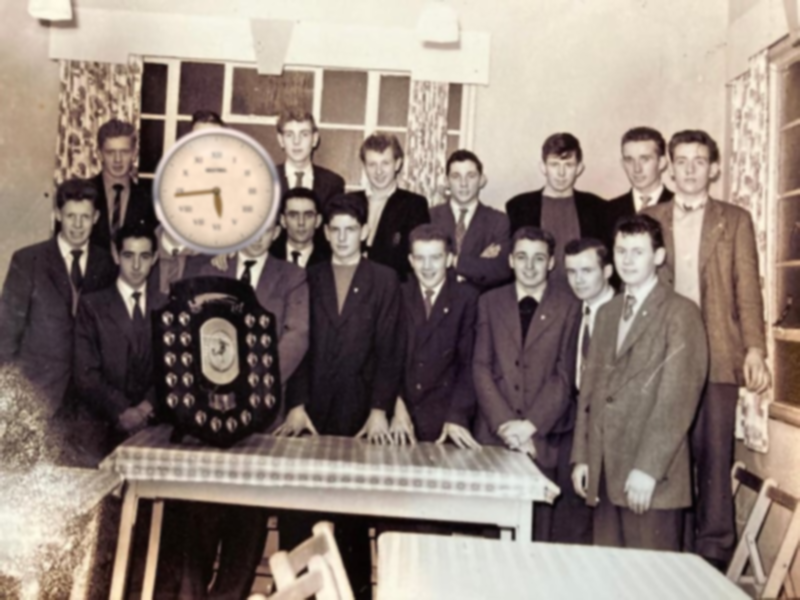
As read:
**5:44**
